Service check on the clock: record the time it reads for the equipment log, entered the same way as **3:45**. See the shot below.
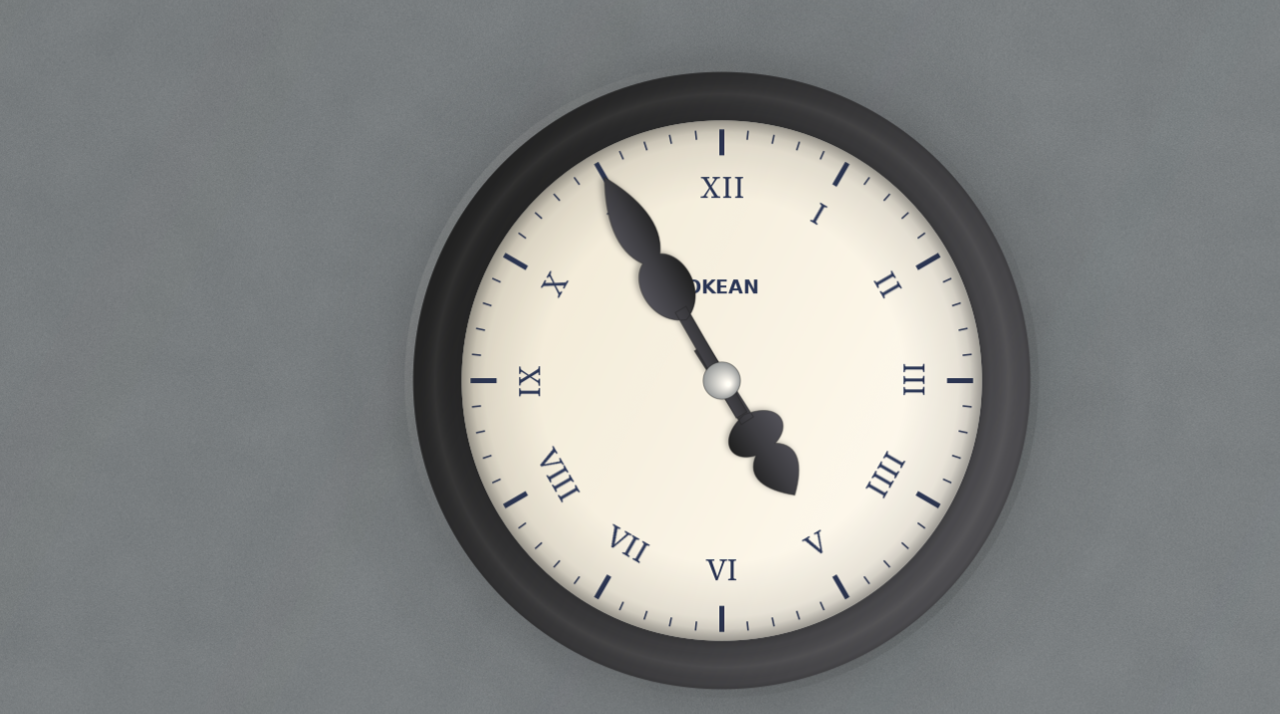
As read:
**4:55**
